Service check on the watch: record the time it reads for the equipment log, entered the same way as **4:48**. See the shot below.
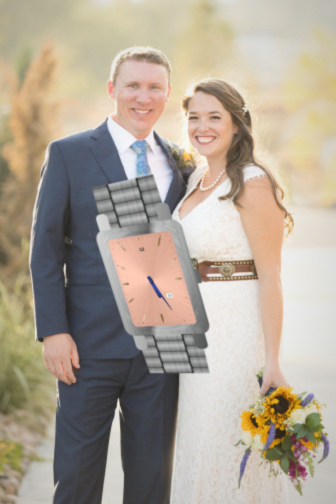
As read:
**5:26**
